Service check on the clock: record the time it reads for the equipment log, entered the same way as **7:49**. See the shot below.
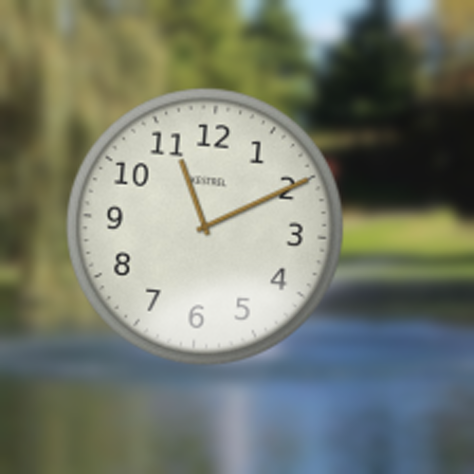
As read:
**11:10**
